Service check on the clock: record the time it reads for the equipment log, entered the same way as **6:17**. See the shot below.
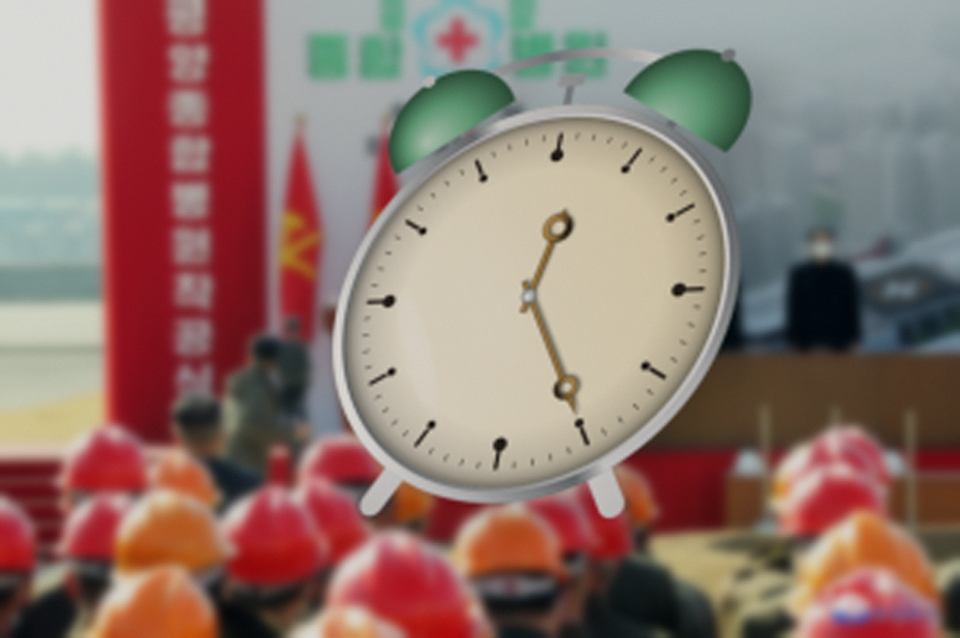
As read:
**12:25**
